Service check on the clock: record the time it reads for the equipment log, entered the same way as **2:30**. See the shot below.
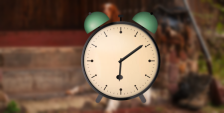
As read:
**6:09**
